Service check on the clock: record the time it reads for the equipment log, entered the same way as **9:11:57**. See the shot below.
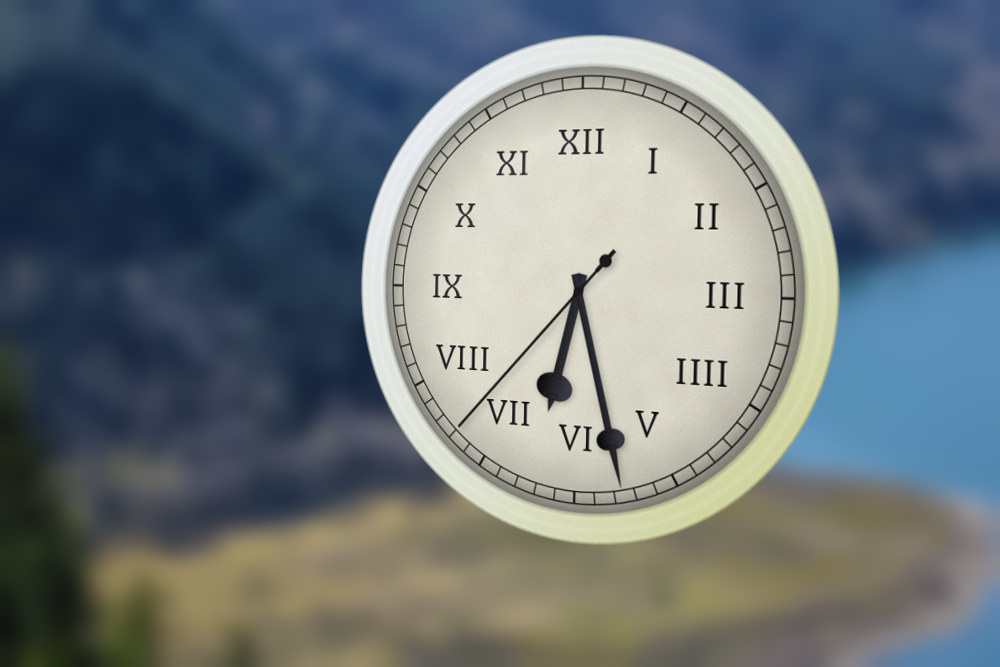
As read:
**6:27:37**
